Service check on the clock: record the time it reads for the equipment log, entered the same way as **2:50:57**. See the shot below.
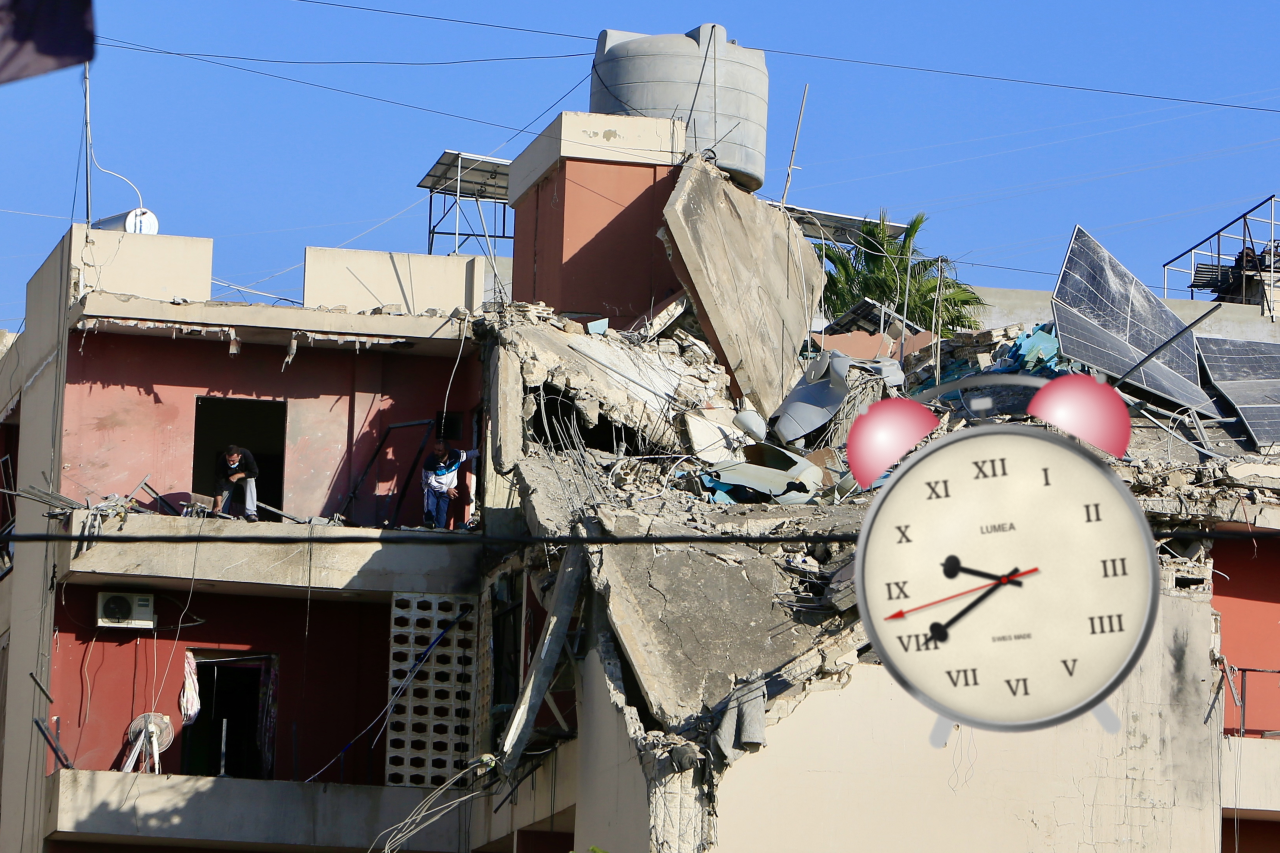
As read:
**9:39:43**
